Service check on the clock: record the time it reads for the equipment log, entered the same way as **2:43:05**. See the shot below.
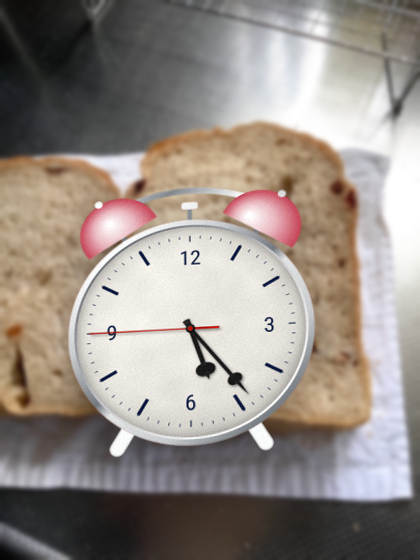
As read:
**5:23:45**
